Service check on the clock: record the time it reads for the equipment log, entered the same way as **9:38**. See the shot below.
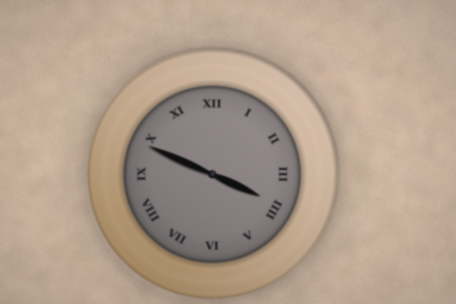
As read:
**3:49**
